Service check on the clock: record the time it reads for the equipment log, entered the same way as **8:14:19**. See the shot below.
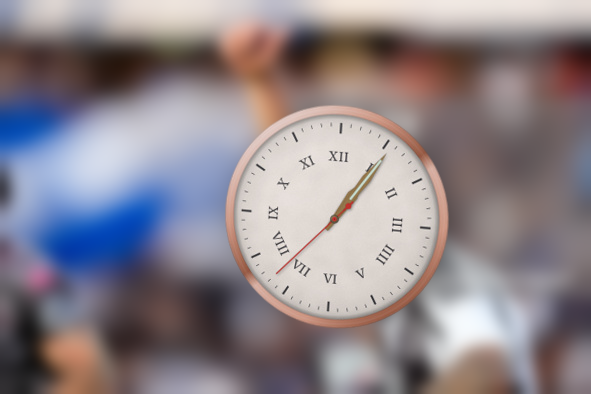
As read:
**1:05:37**
